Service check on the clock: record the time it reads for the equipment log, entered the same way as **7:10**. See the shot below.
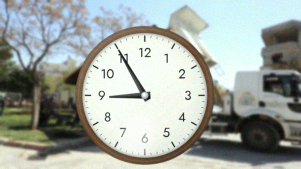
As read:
**8:55**
